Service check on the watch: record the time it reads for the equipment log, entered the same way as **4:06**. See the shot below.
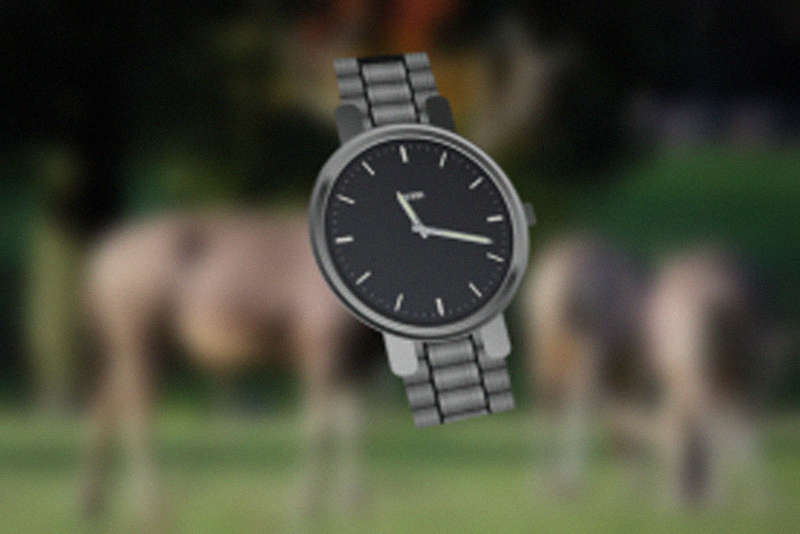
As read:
**11:18**
